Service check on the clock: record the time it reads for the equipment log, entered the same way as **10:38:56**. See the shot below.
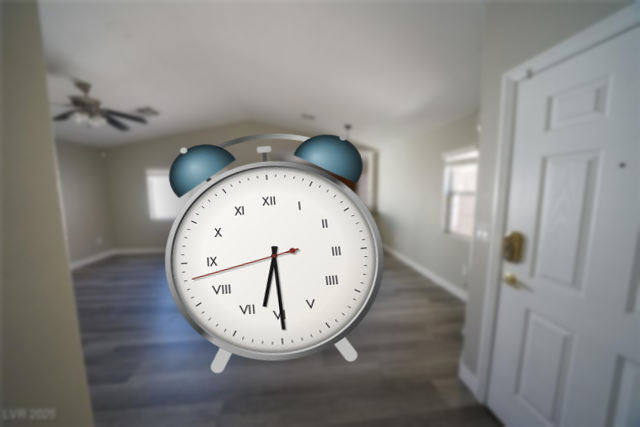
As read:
**6:29:43**
